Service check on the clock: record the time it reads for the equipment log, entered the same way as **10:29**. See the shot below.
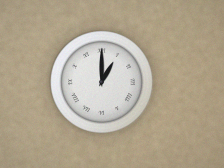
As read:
**1:00**
